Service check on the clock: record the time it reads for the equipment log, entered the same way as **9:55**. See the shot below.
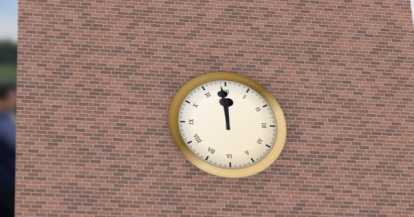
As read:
**11:59**
